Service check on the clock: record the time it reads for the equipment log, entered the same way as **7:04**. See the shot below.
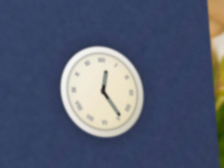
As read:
**12:24**
